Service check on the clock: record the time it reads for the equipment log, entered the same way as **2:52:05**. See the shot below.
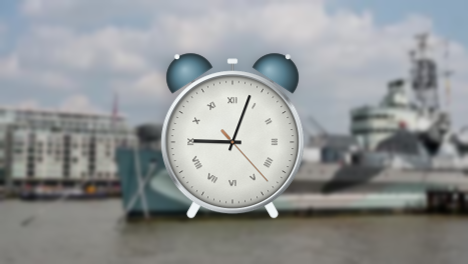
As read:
**9:03:23**
